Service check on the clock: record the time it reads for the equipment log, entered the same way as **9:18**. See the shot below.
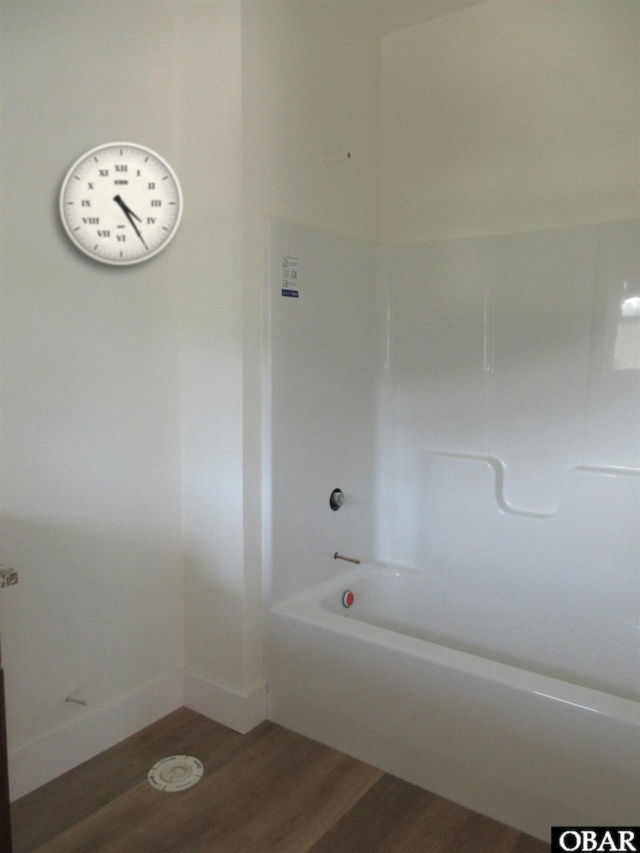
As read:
**4:25**
